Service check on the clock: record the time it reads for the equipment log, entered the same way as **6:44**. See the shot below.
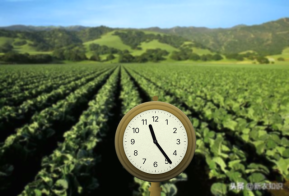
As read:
**11:24**
